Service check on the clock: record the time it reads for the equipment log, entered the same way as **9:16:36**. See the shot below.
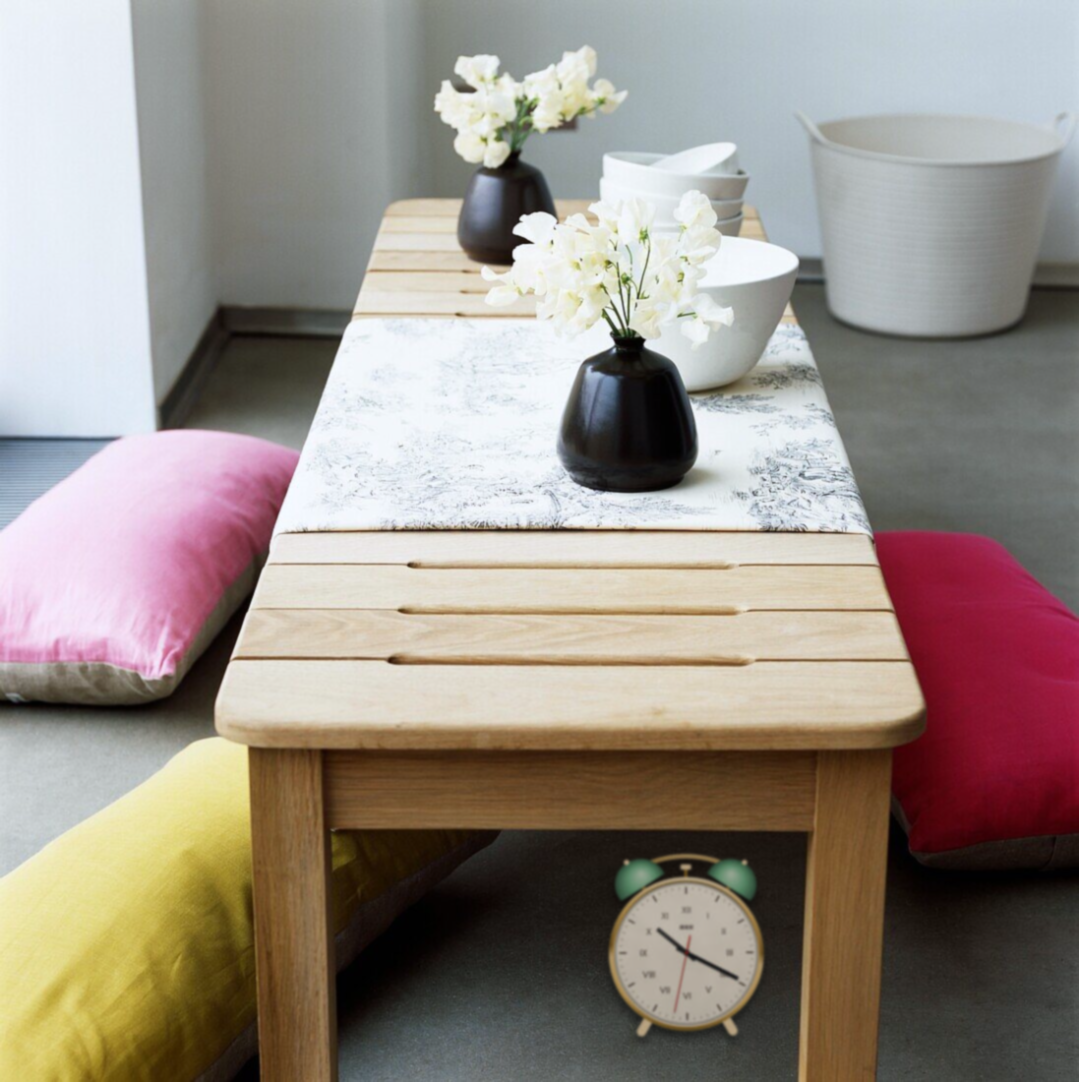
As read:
**10:19:32**
